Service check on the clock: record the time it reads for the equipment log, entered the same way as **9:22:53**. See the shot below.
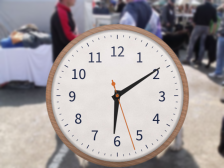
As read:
**6:09:27**
